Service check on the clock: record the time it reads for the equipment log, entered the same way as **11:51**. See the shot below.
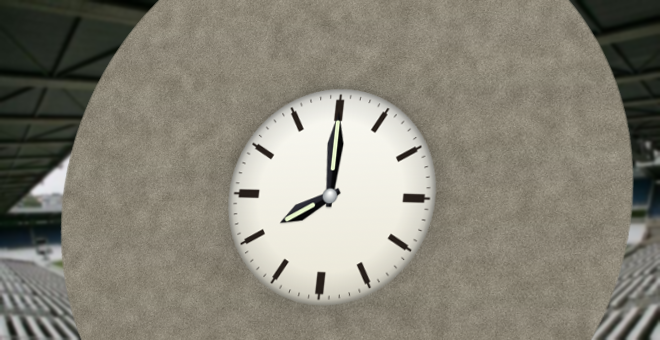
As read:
**8:00**
